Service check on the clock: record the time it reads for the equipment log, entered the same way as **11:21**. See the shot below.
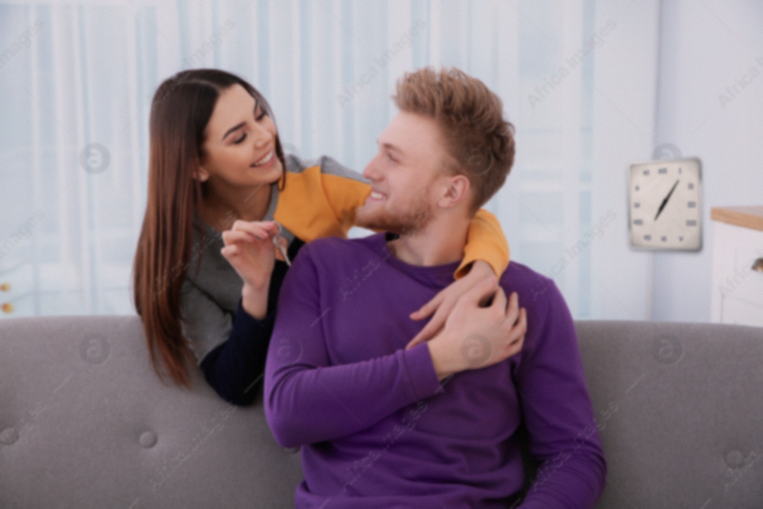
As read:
**7:06**
